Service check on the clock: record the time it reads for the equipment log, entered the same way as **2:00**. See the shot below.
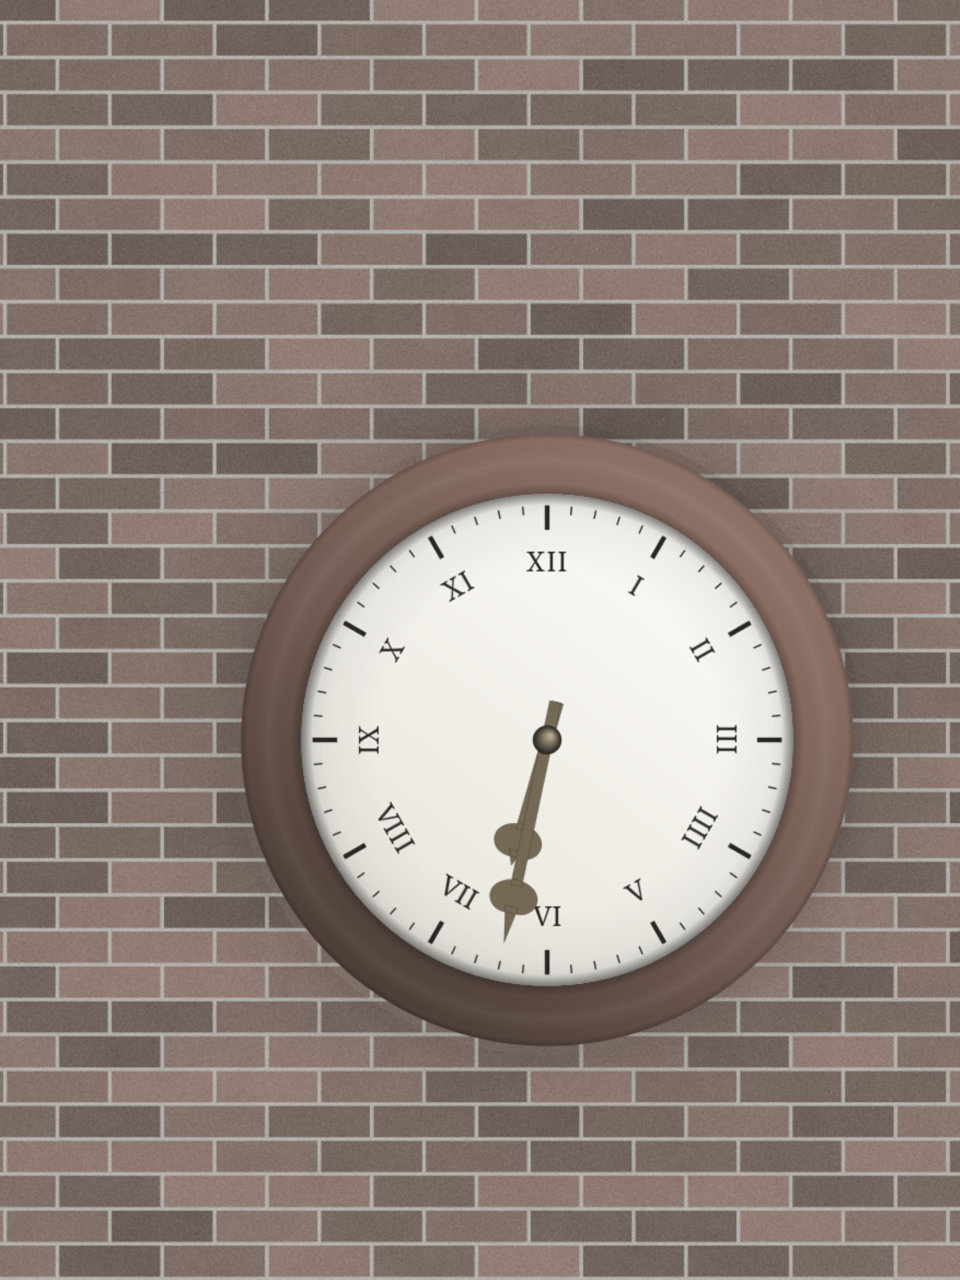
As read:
**6:32**
